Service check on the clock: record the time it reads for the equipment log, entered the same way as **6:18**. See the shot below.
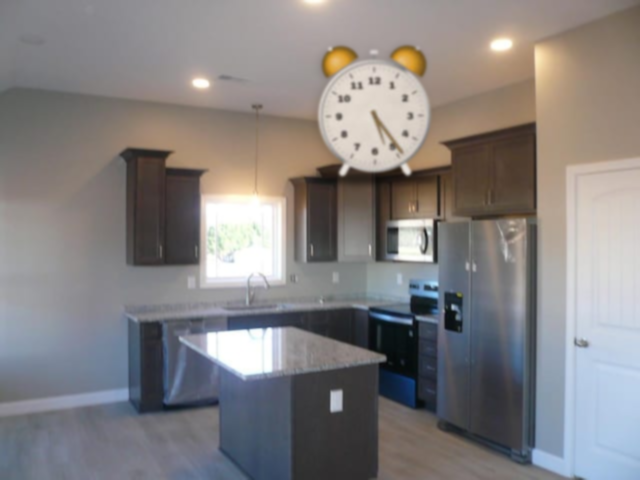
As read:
**5:24**
